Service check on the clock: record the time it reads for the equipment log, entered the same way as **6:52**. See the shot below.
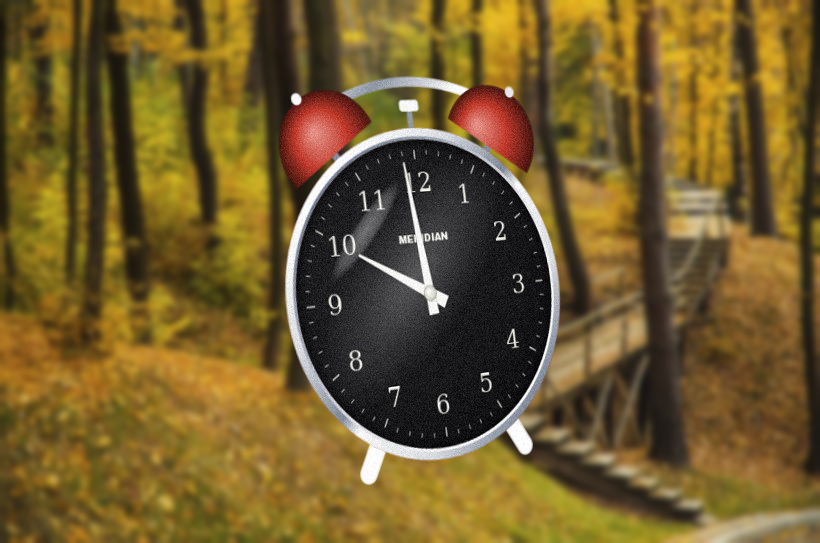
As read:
**9:59**
